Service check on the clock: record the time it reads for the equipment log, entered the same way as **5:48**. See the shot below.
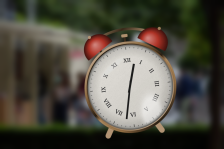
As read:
**12:32**
